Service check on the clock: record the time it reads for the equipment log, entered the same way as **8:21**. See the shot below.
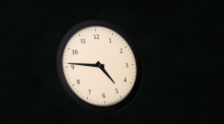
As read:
**4:46**
